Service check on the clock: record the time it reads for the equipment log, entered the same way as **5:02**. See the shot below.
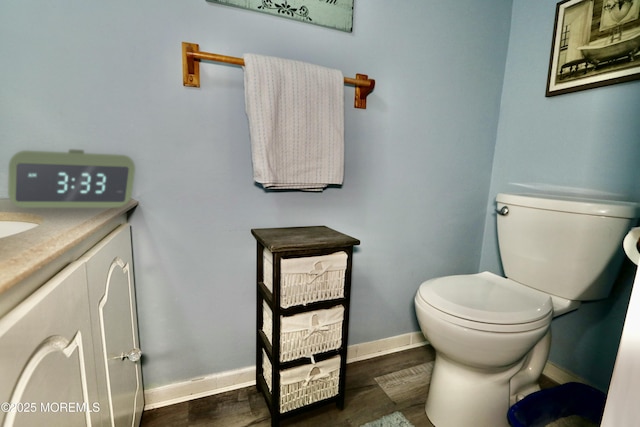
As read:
**3:33**
